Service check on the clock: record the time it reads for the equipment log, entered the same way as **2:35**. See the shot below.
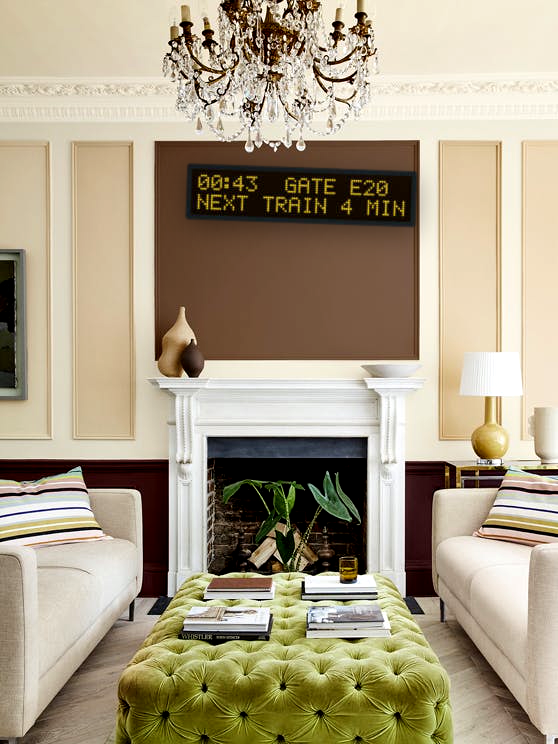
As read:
**0:43**
